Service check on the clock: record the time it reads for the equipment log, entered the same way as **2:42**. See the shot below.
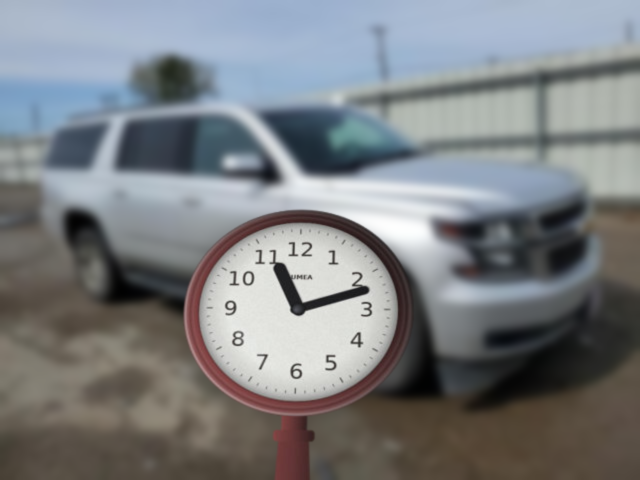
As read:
**11:12**
